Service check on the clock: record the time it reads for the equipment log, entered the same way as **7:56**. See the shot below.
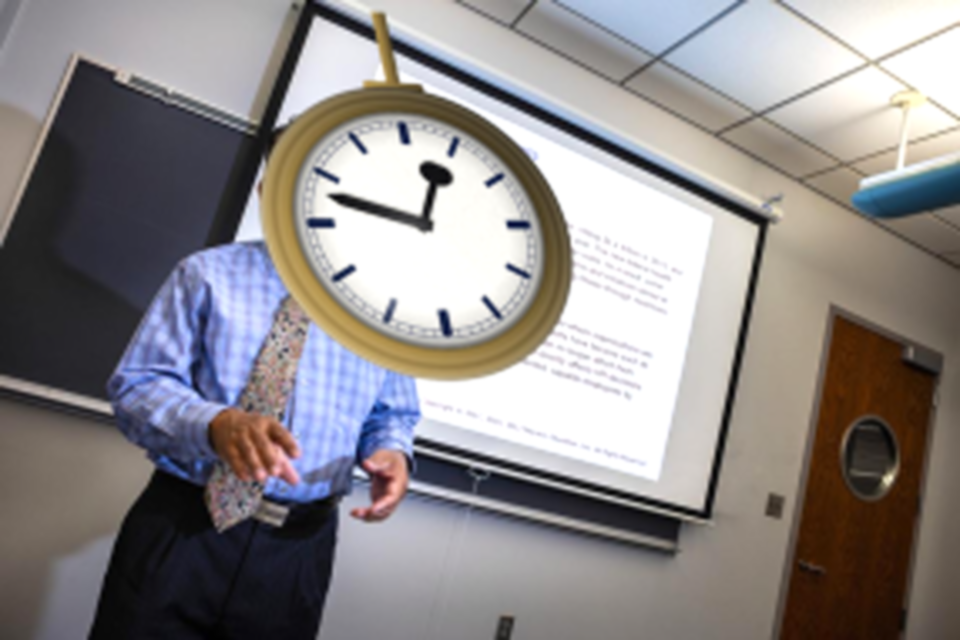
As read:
**12:48**
